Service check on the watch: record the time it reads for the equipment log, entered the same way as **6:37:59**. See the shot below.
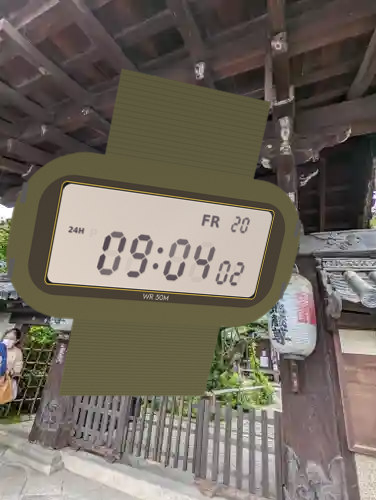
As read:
**9:04:02**
